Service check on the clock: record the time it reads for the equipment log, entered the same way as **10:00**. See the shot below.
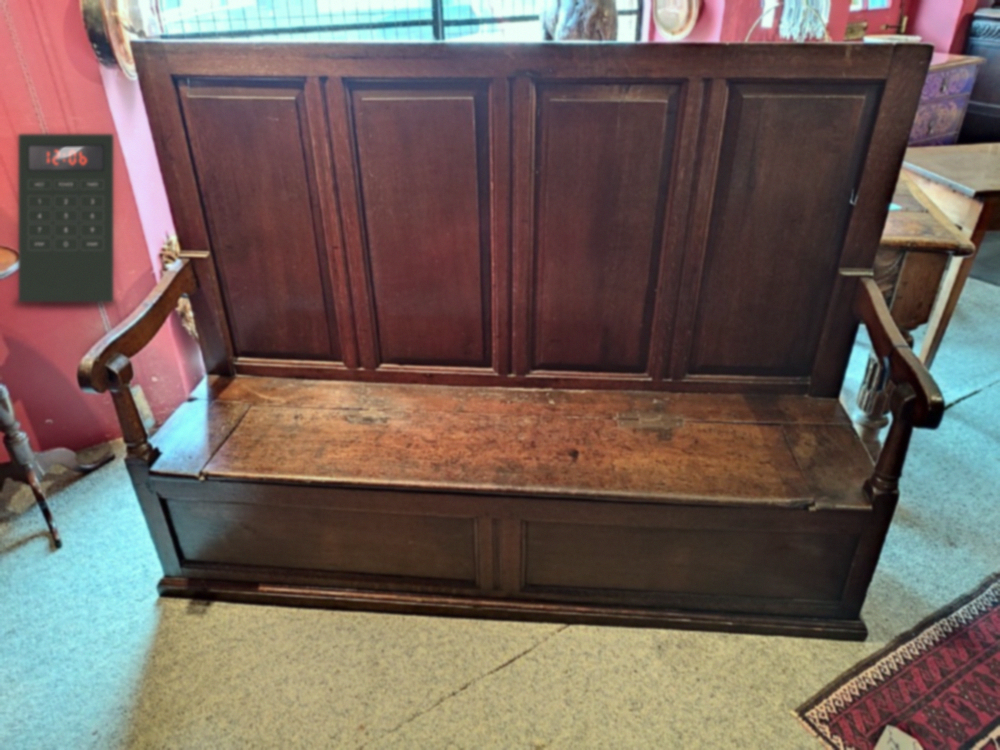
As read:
**12:06**
